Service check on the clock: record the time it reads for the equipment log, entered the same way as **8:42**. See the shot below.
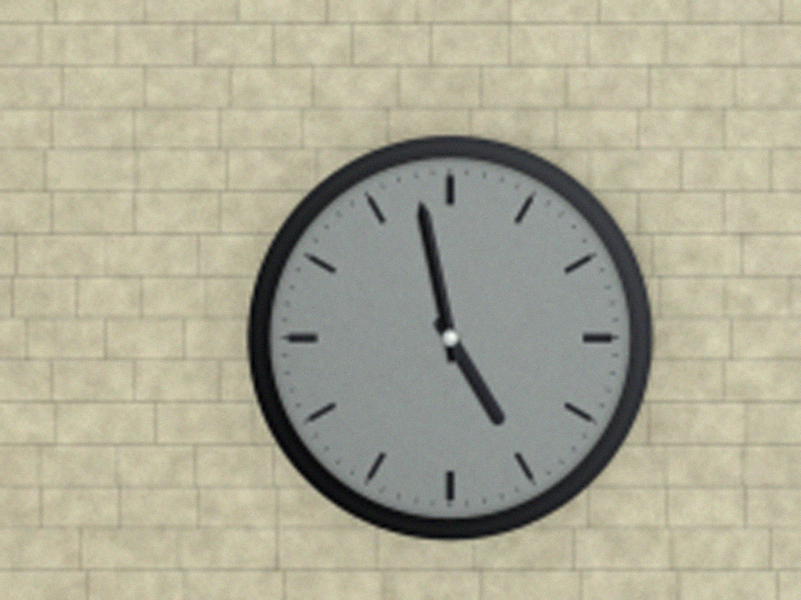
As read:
**4:58**
